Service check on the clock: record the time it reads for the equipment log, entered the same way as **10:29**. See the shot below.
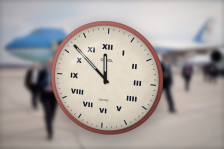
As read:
**11:52**
